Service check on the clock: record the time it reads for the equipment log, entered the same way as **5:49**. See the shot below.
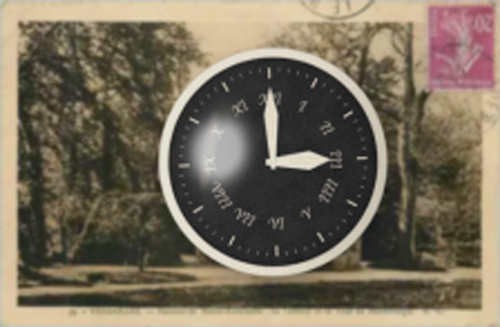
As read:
**3:00**
